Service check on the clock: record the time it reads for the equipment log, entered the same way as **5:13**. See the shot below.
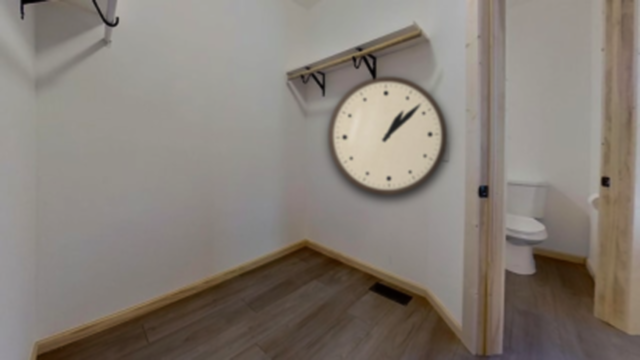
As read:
**1:08**
